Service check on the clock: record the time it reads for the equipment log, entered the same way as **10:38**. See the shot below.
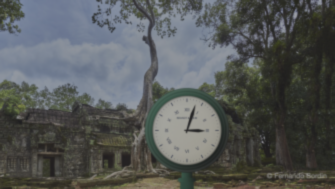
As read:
**3:03**
